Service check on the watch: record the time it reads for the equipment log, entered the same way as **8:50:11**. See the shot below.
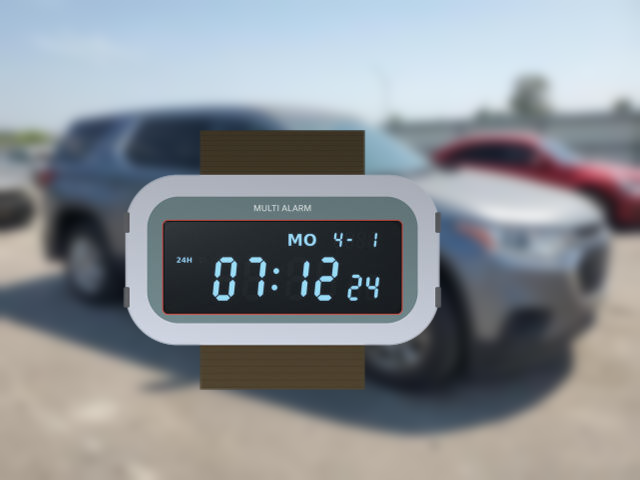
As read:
**7:12:24**
